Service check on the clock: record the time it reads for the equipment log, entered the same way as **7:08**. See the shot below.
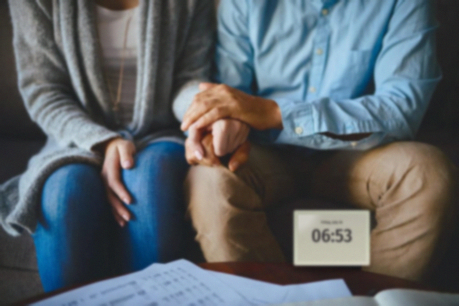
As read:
**6:53**
